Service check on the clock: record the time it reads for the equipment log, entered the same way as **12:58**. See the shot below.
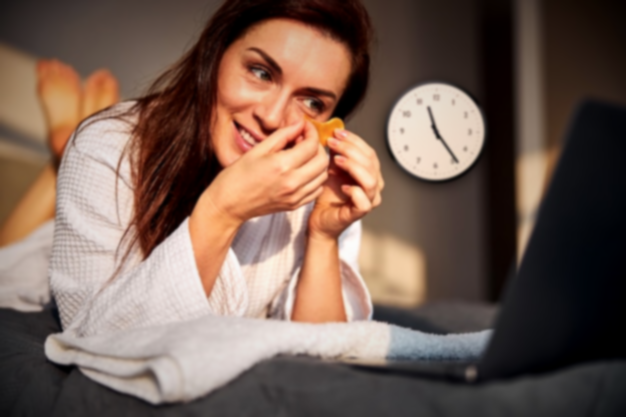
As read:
**11:24**
